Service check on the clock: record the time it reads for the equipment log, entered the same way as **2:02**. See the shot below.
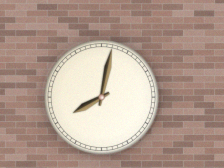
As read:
**8:02**
